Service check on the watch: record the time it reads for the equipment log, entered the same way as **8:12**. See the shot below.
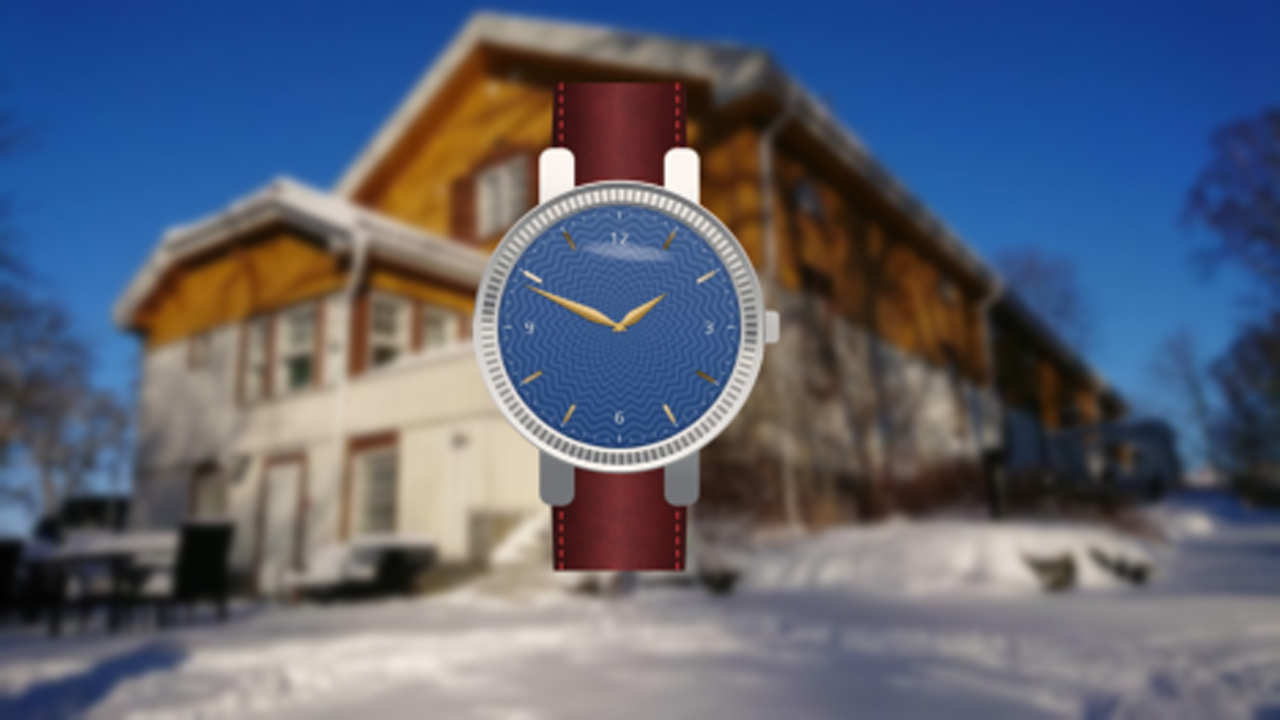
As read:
**1:49**
